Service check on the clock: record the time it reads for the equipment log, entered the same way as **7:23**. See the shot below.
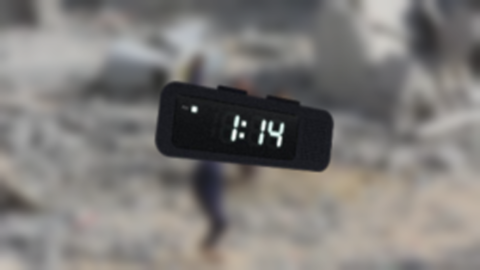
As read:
**1:14**
